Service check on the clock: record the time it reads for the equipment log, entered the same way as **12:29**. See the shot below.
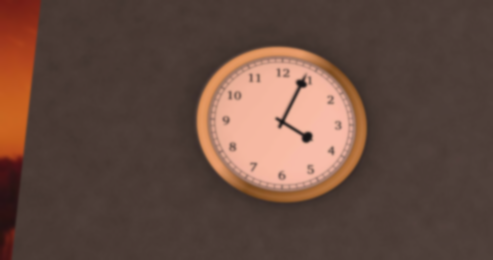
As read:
**4:04**
